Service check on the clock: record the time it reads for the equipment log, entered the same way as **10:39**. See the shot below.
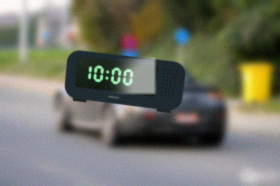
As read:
**10:00**
